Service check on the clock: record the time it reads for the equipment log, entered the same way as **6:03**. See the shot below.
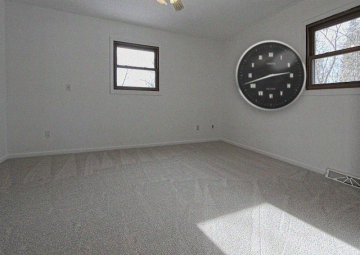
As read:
**2:42**
